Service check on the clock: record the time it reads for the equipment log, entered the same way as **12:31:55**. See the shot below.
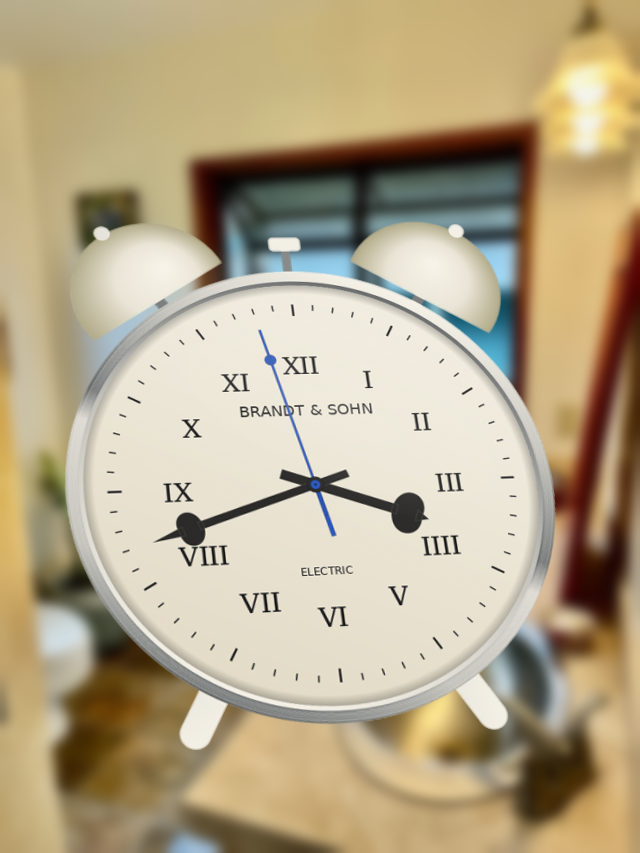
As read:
**3:41:58**
